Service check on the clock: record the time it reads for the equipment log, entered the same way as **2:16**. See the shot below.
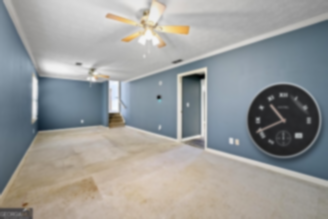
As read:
**10:41**
